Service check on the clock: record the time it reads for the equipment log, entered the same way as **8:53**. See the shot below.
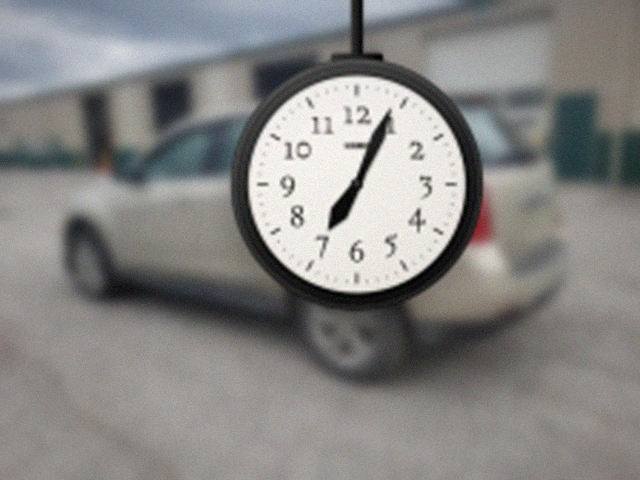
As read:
**7:04**
